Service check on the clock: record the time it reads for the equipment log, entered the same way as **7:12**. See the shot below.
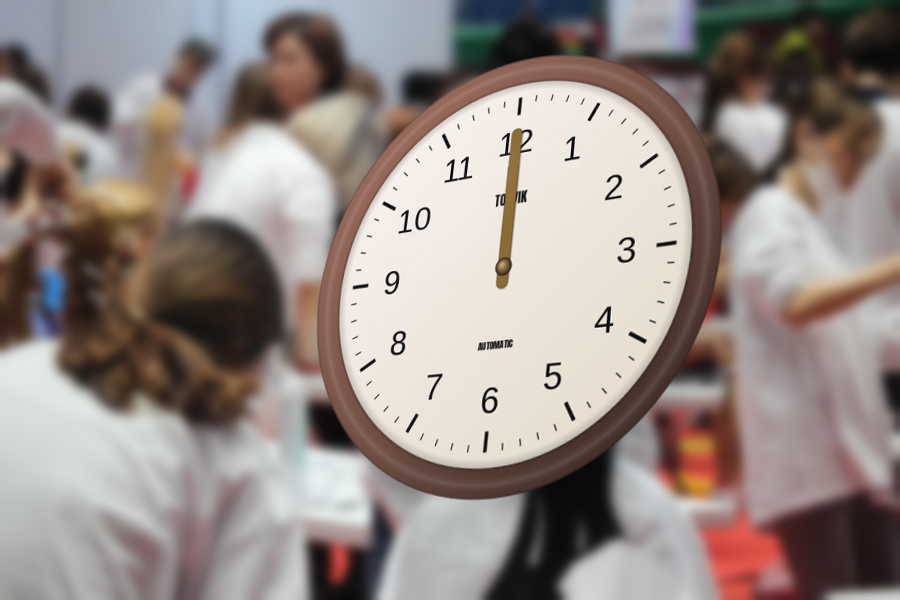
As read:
**12:00**
